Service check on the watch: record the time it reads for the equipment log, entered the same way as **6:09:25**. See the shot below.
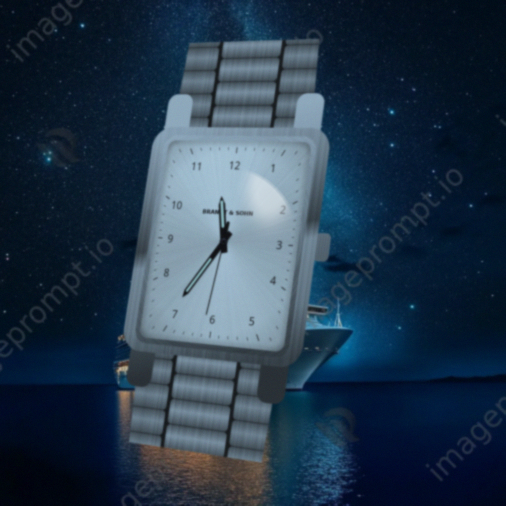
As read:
**11:35:31**
